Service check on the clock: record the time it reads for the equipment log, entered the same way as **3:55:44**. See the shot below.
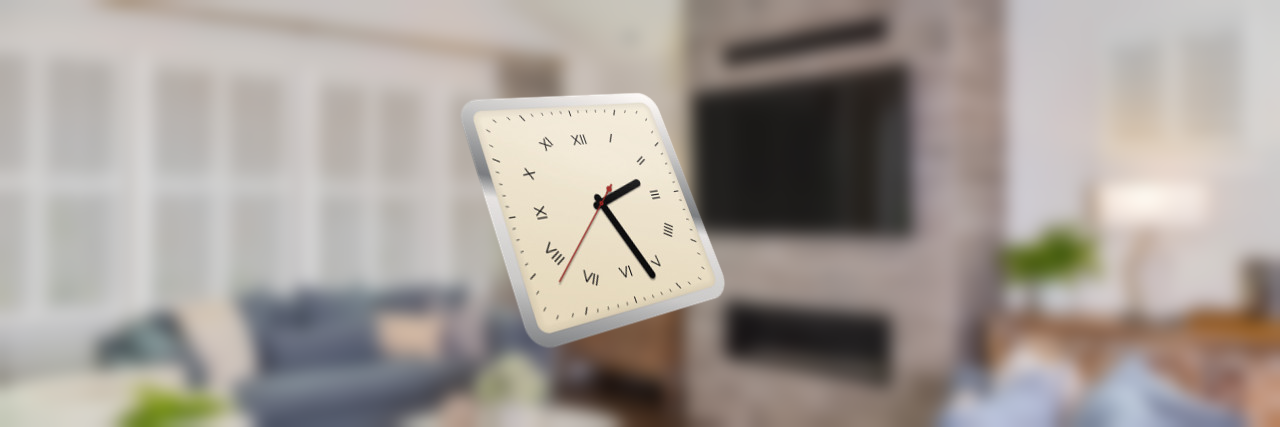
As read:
**2:26:38**
